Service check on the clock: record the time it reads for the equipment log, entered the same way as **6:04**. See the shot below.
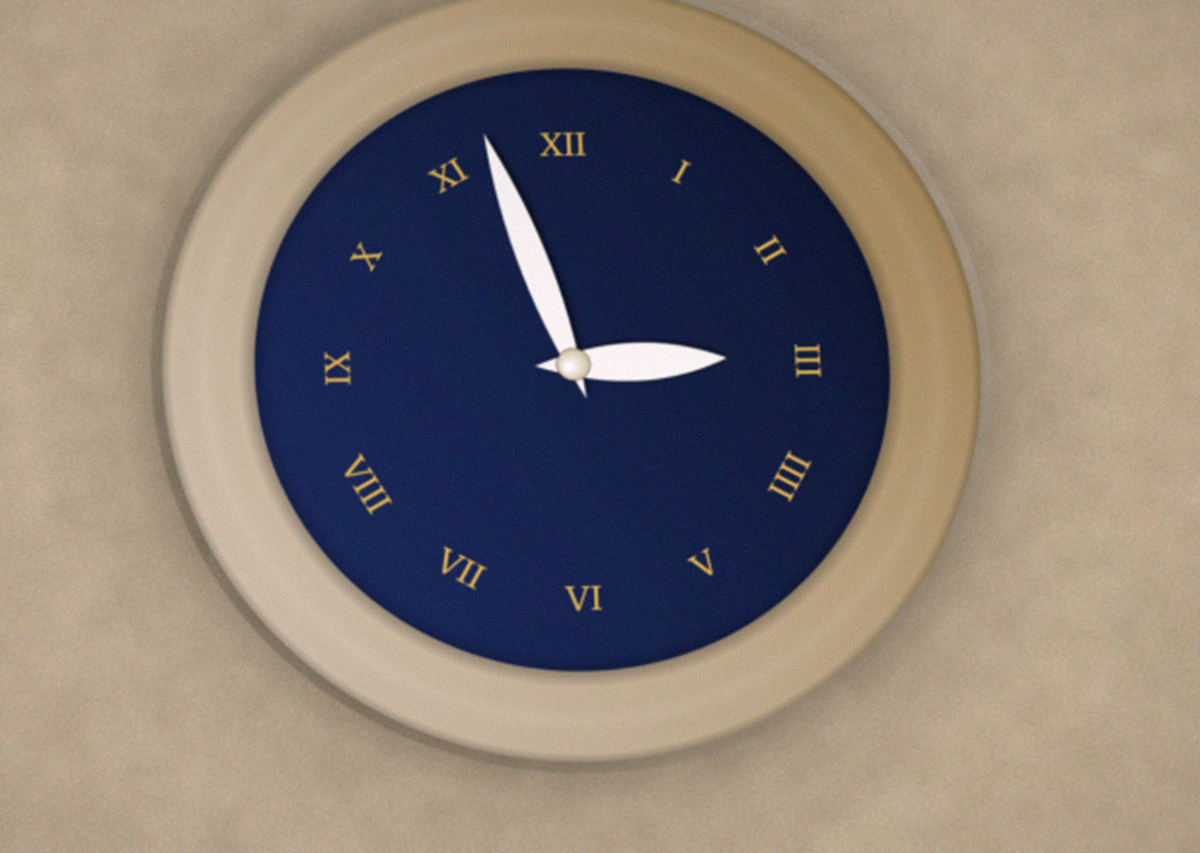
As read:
**2:57**
